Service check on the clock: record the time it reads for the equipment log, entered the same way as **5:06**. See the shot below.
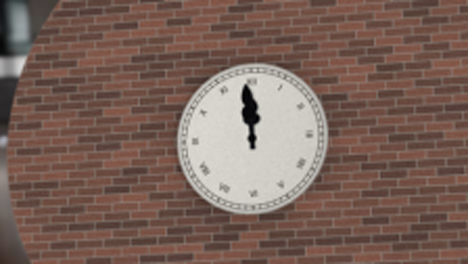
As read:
**11:59**
